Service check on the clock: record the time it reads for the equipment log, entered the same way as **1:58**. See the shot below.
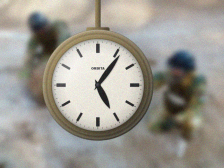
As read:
**5:06**
